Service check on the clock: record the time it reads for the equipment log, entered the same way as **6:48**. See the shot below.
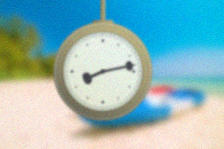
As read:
**8:13**
